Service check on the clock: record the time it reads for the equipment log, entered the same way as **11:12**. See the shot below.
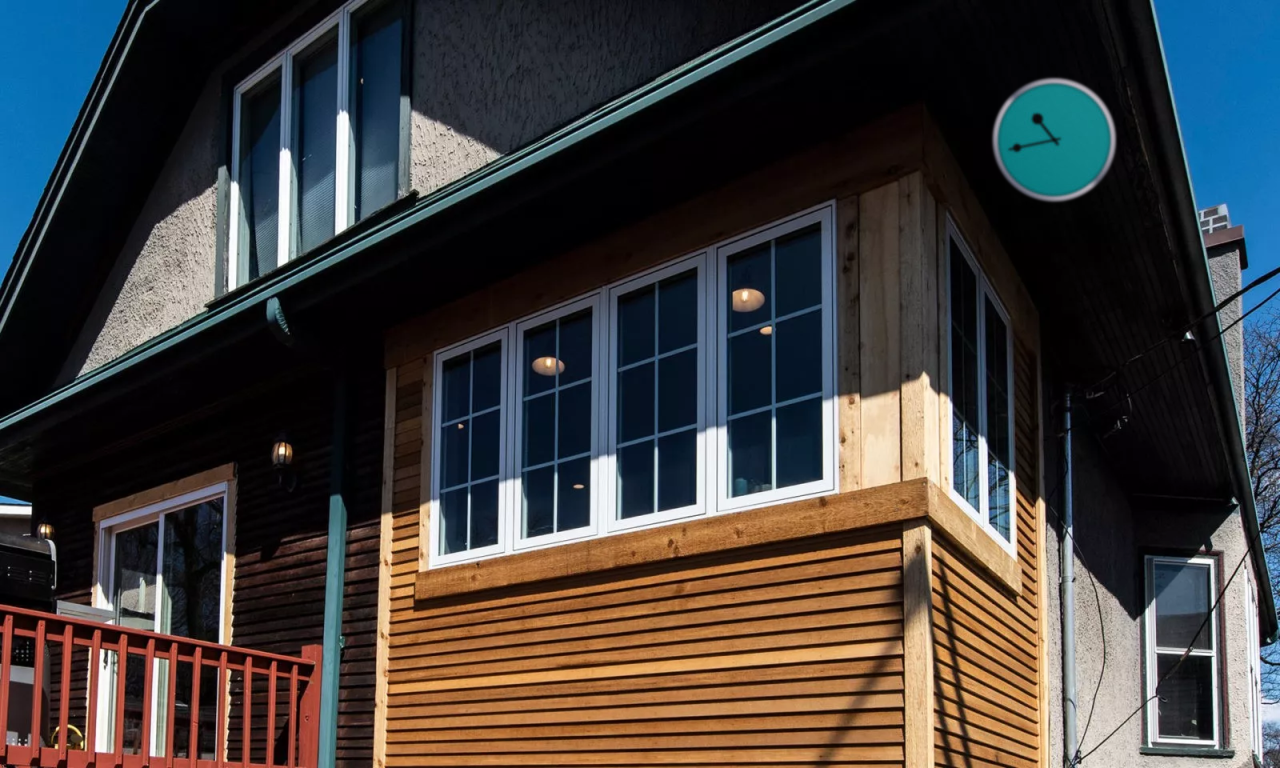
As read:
**10:43**
